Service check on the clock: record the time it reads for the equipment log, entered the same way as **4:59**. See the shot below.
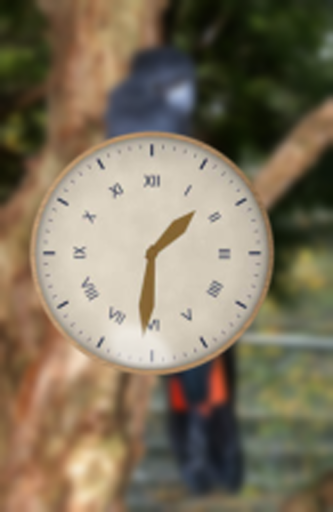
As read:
**1:31**
